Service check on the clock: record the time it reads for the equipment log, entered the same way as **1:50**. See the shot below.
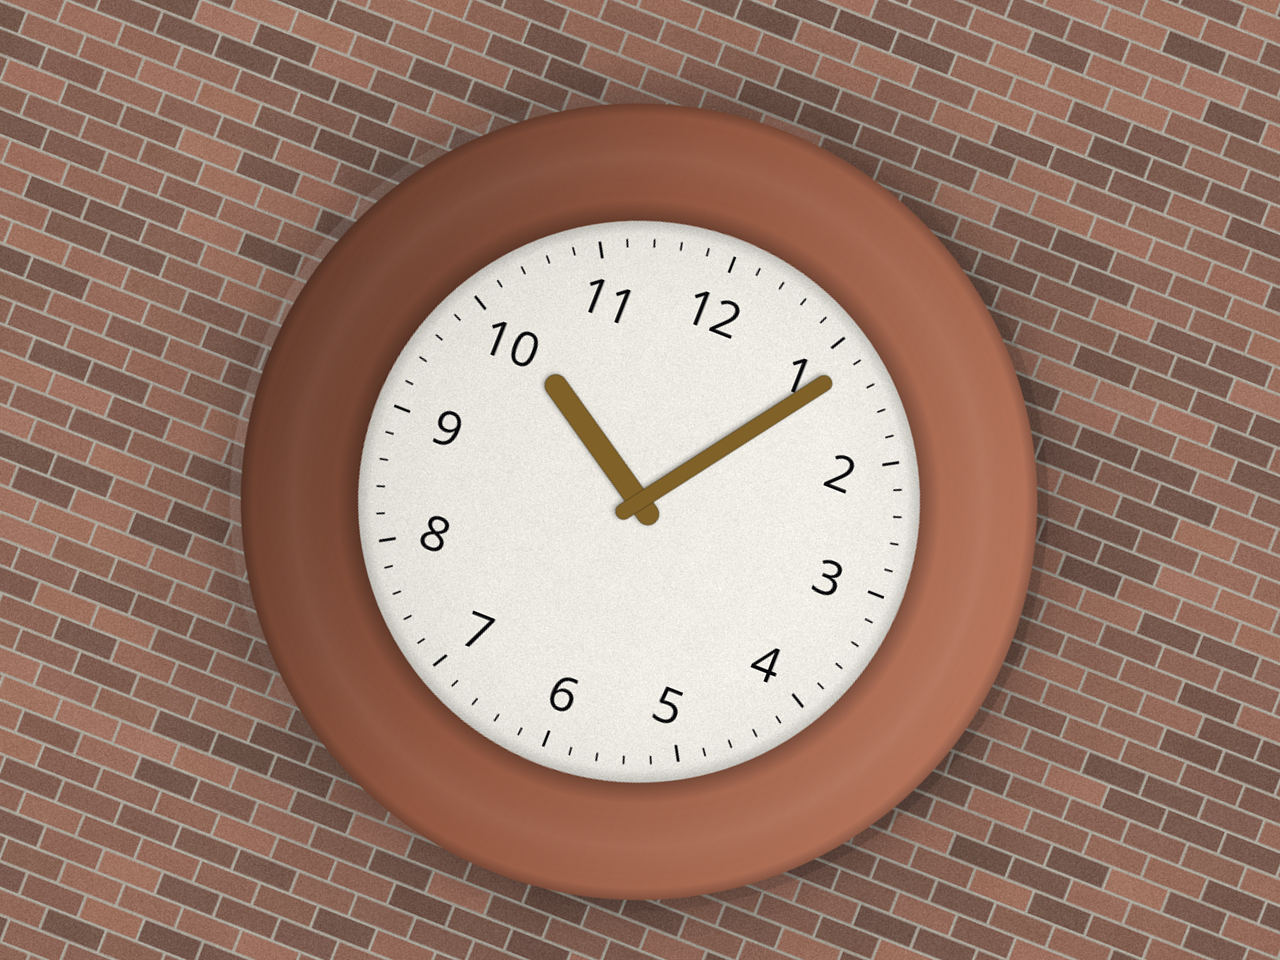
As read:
**10:06**
